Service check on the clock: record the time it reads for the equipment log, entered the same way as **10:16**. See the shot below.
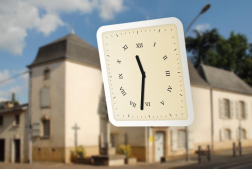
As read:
**11:32**
